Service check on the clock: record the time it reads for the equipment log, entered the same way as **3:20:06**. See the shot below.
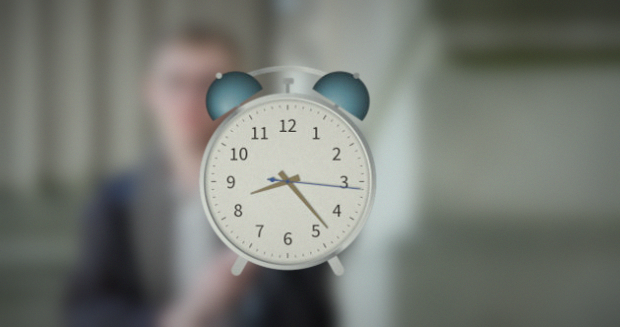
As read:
**8:23:16**
